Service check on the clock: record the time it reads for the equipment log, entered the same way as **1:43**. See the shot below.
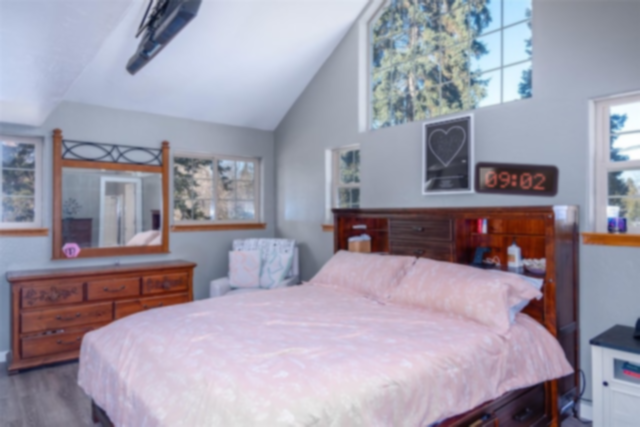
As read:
**9:02**
